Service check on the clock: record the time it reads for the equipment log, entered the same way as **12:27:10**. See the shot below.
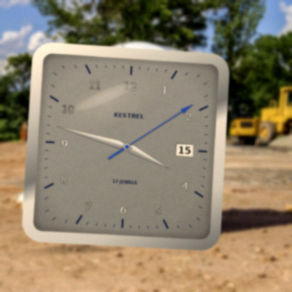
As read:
**3:47:09**
